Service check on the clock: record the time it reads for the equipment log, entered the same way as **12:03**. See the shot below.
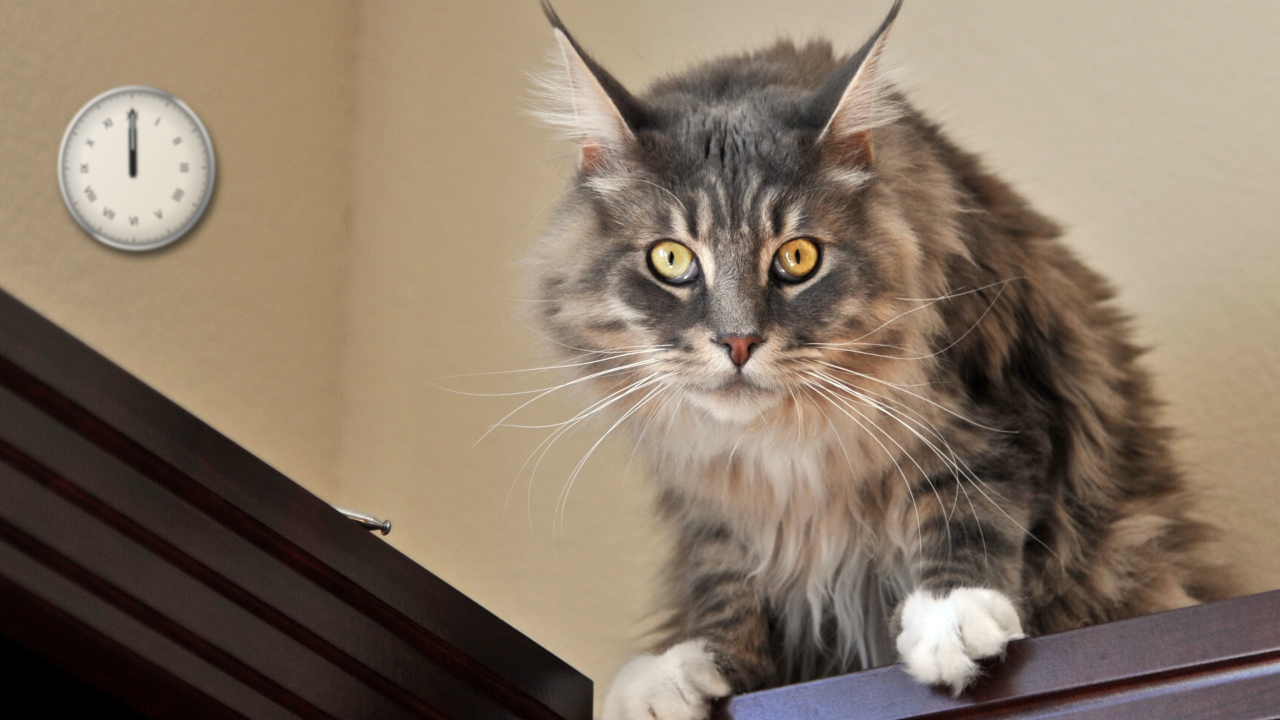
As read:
**12:00**
